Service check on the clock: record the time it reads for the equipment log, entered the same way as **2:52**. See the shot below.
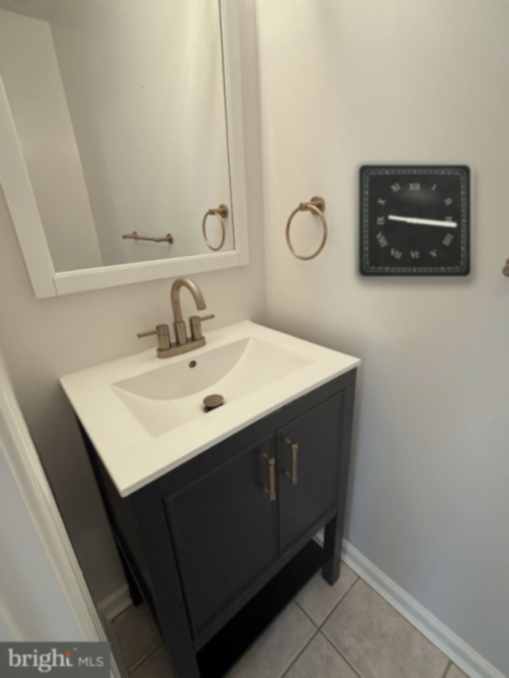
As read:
**9:16**
